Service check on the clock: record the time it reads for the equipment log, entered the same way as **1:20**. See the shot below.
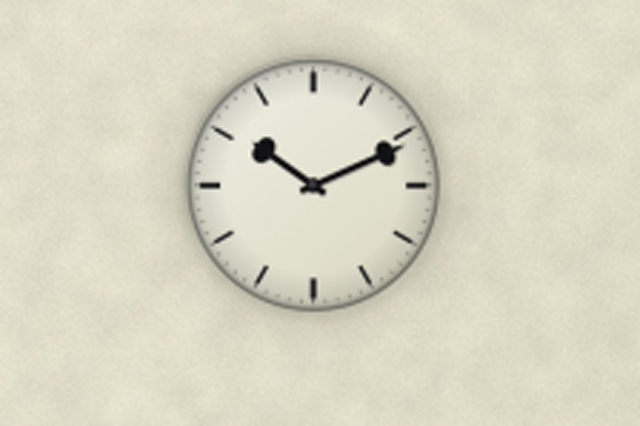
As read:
**10:11**
